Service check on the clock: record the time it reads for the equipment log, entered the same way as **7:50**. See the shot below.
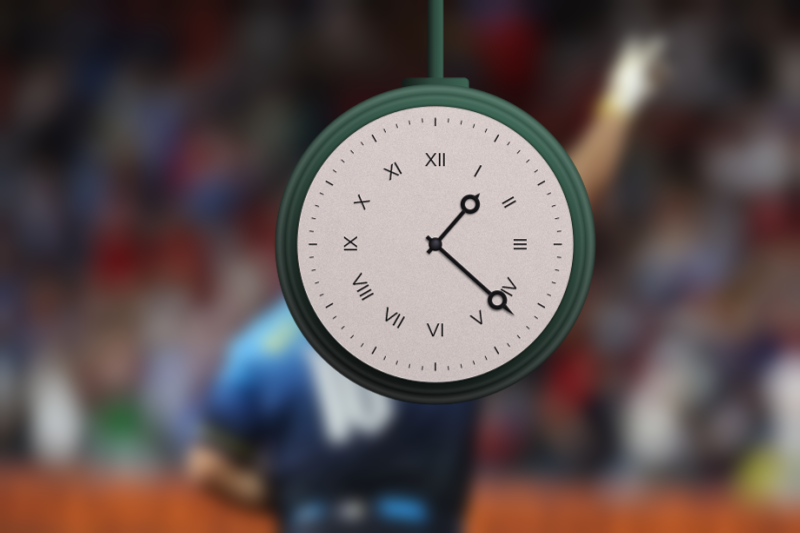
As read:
**1:22**
